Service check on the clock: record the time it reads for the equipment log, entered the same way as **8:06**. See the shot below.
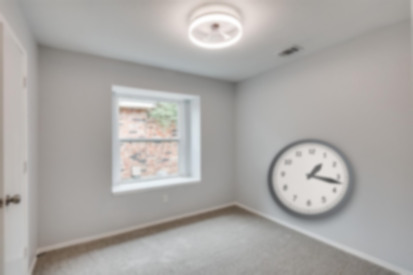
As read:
**1:17**
